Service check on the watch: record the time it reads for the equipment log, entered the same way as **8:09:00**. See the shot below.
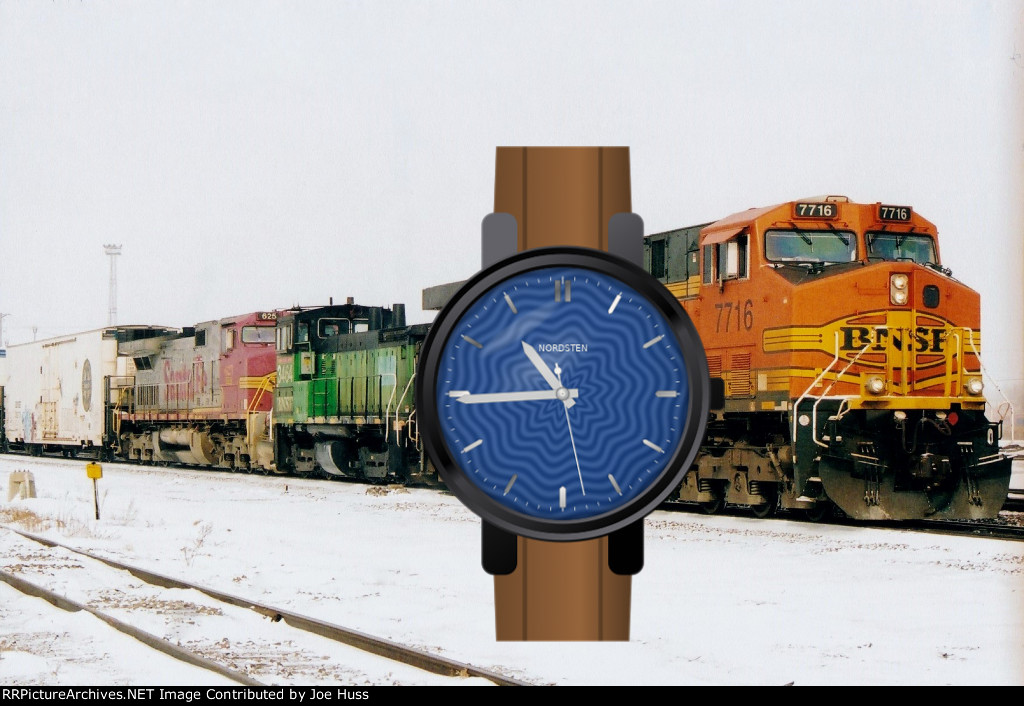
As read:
**10:44:28**
